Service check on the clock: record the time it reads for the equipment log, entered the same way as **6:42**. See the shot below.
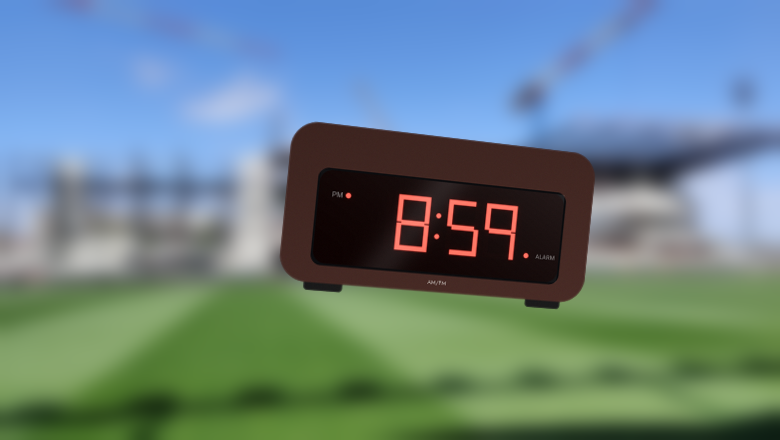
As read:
**8:59**
